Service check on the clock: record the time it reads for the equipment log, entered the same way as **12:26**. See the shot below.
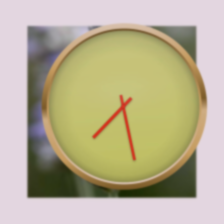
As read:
**7:28**
